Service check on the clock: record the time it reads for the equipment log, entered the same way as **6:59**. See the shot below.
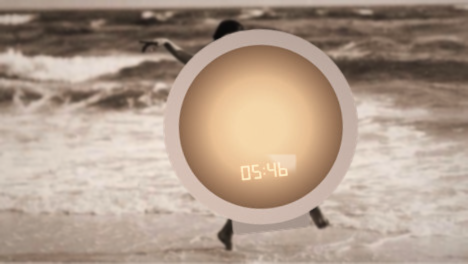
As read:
**5:46**
